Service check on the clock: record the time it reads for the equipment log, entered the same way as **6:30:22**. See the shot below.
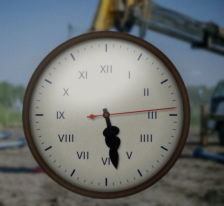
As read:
**5:28:14**
